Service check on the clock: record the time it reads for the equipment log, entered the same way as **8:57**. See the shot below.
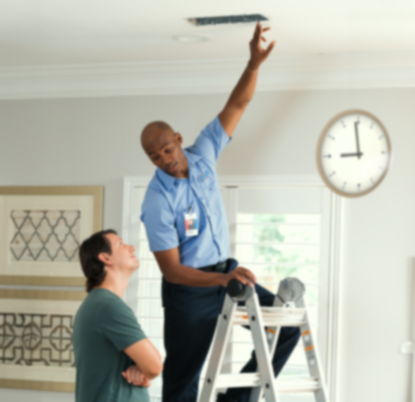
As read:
**8:59**
